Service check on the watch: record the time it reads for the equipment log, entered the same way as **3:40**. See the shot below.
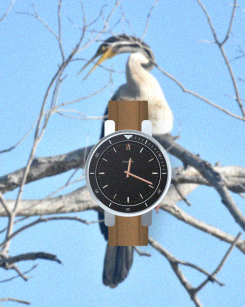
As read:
**12:19**
